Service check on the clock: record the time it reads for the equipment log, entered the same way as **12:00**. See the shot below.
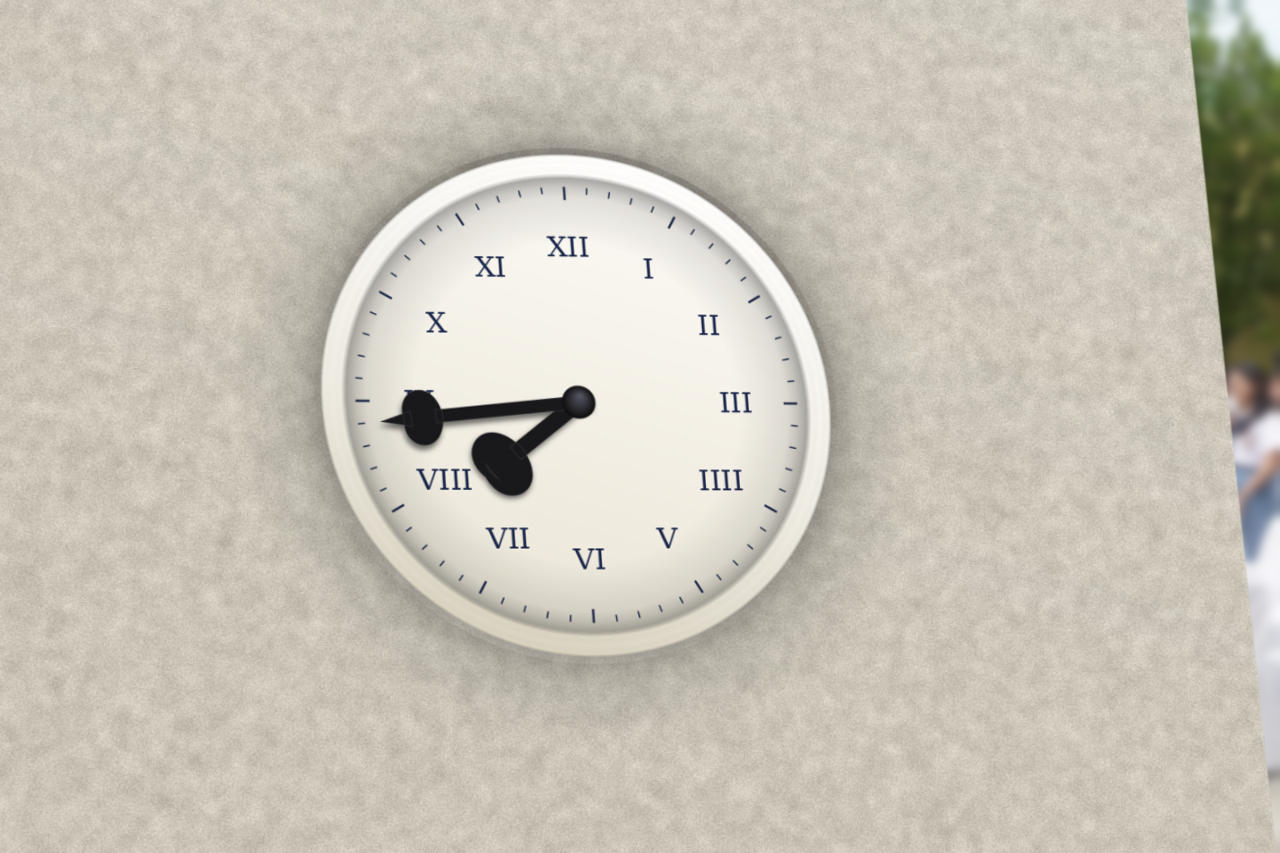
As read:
**7:44**
